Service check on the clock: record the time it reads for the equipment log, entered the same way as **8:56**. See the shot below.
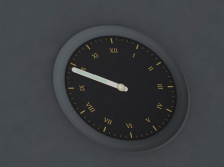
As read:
**9:49**
